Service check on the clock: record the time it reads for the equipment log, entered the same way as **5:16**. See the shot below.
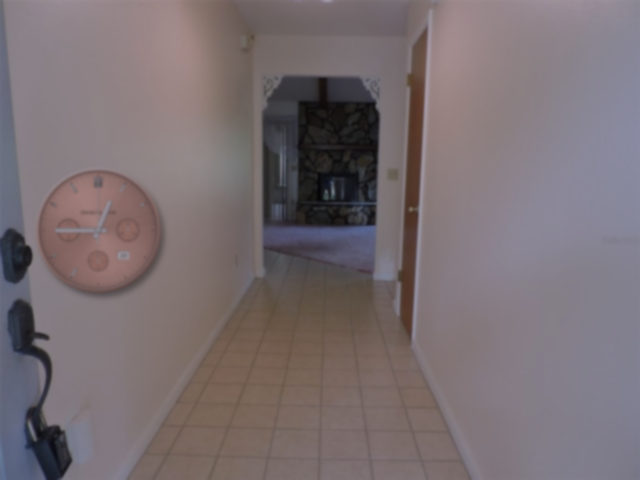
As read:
**12:45**
